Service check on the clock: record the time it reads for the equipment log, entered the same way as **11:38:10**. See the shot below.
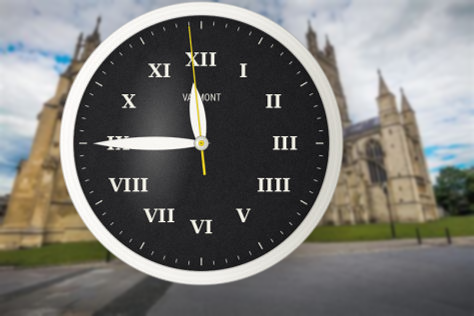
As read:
**11:44:59**
